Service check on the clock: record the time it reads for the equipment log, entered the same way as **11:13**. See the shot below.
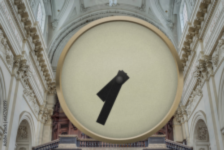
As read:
**7:34**
